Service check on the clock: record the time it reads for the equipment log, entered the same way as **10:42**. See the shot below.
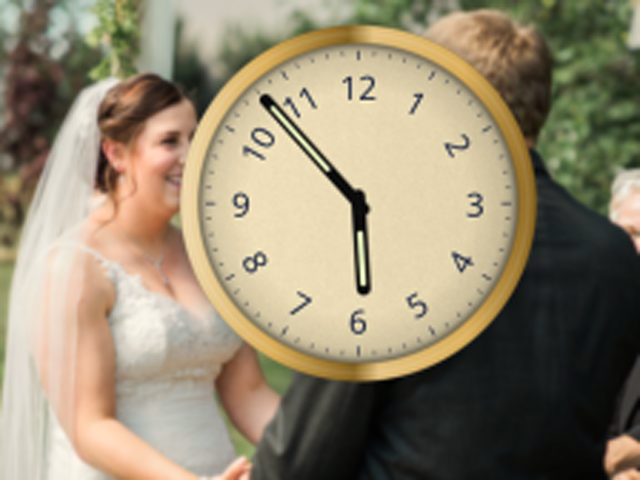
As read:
**5:53**
